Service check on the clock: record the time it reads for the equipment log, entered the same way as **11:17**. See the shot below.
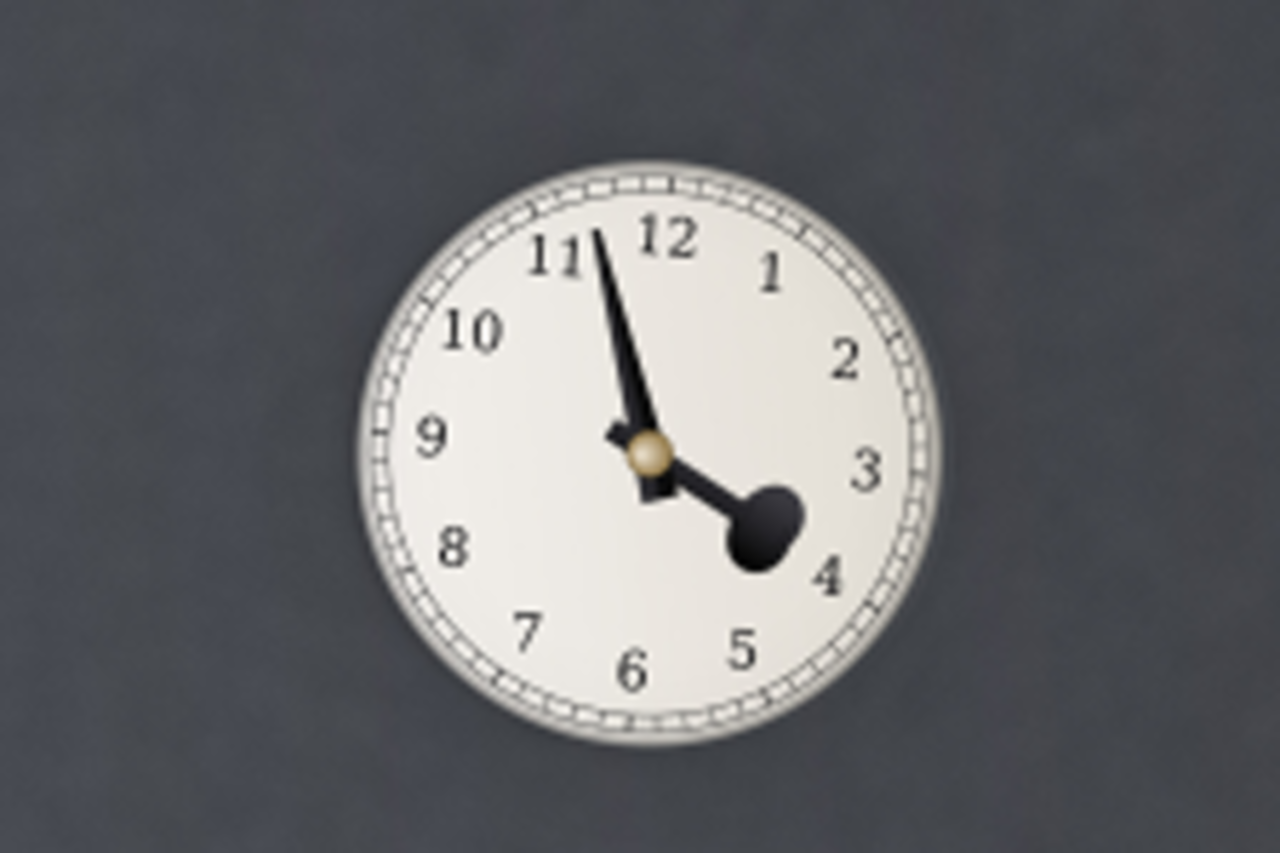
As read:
**3:57**
